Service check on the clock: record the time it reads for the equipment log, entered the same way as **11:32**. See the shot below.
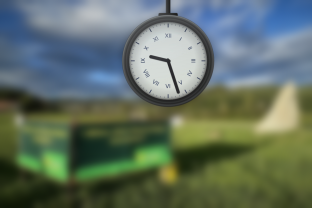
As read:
**9:27**
